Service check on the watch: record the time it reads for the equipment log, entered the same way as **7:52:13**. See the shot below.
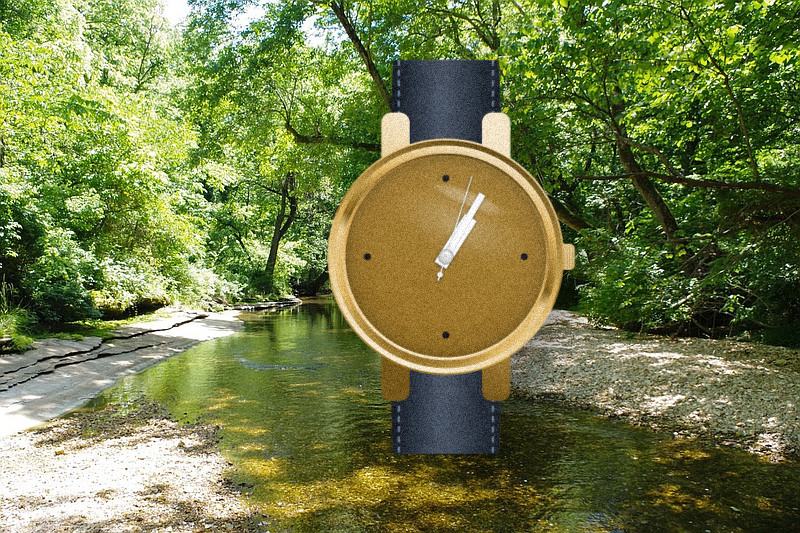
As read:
**1:05:03**
